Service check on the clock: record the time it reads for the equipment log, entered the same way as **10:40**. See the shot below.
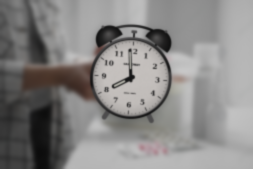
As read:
**7:59**
